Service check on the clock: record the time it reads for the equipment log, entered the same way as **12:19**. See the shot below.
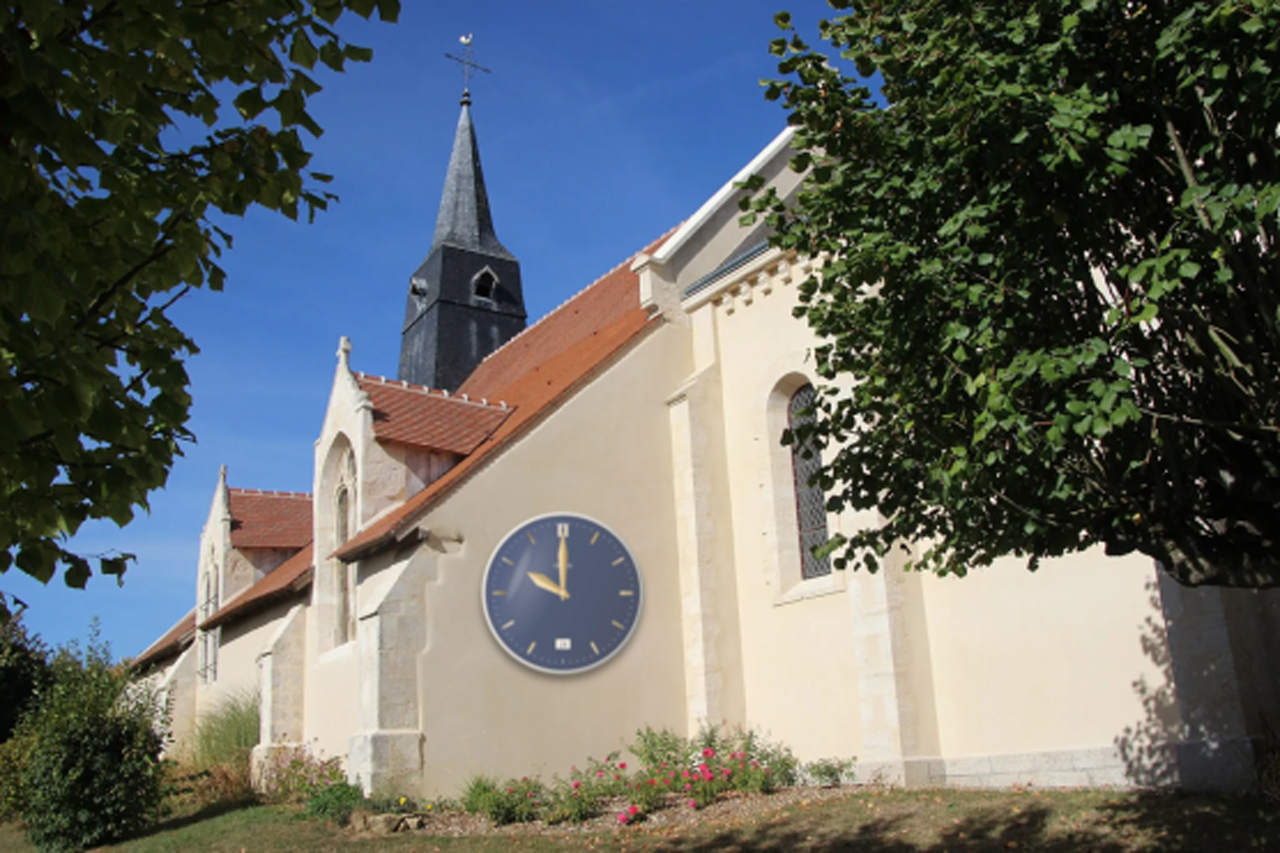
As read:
**10:00**
